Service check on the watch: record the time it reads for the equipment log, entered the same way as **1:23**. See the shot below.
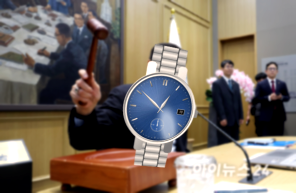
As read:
**12:51**
